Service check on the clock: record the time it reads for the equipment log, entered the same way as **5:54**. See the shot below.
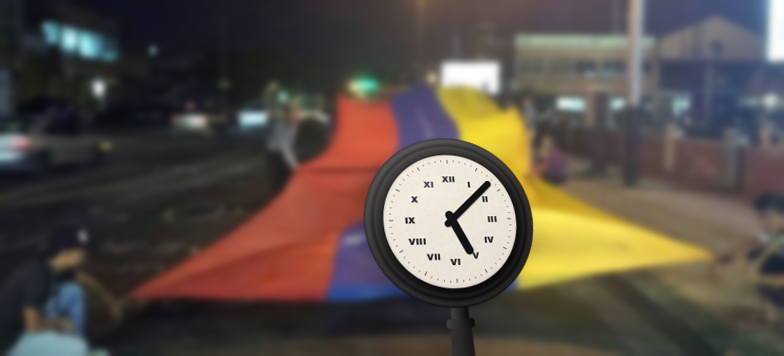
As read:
**5:08**
